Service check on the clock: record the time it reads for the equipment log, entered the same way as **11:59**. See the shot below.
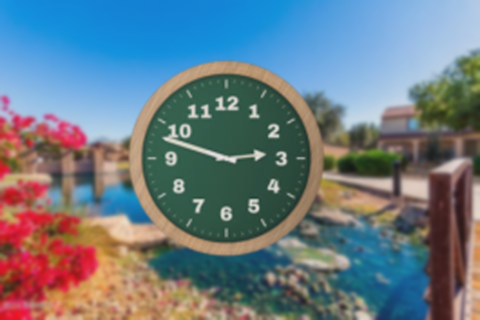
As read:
**2:48**
